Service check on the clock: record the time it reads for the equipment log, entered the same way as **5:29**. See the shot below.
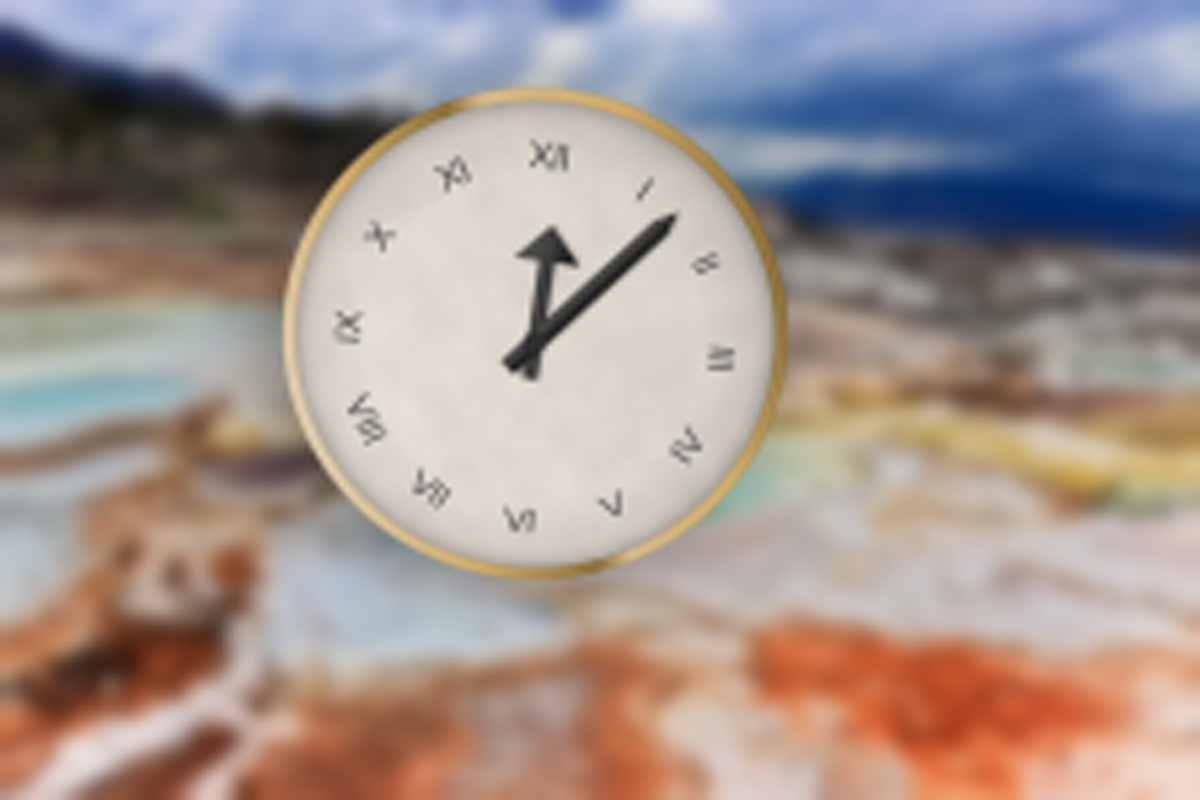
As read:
**12:07**
